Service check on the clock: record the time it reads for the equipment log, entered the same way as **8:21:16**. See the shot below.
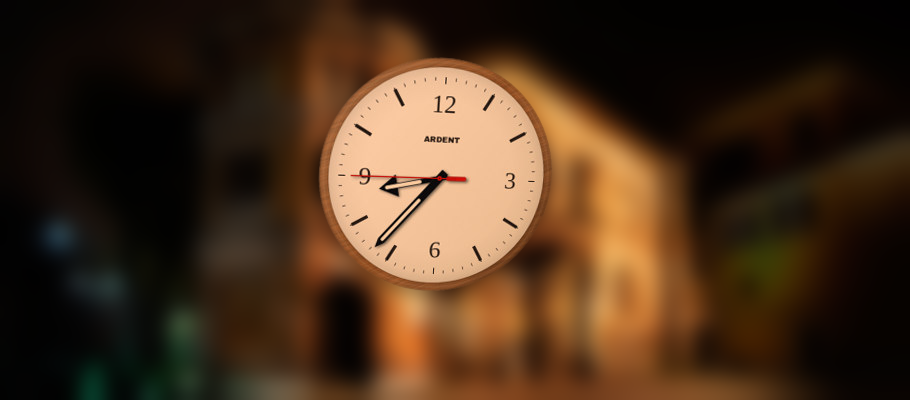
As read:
**8:36:45**
